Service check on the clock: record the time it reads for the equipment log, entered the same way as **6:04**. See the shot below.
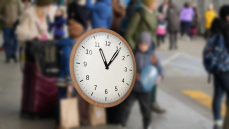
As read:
**11:06**
